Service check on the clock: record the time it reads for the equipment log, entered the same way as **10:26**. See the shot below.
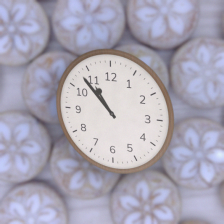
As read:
**10:53**
